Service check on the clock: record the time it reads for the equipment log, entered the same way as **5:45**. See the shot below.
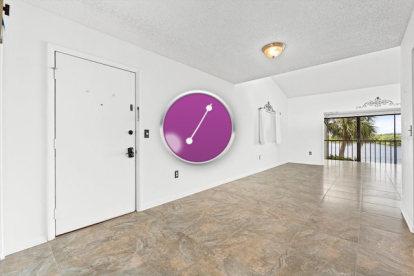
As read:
**7:05**
